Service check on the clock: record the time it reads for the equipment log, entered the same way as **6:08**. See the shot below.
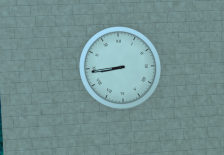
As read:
**8:44**
